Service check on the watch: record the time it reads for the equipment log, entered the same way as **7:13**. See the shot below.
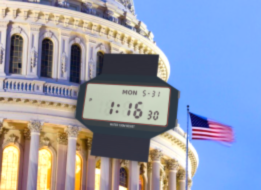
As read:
**1:16**
